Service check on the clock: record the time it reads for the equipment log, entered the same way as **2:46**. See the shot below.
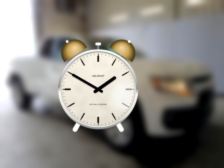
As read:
**1:50**
